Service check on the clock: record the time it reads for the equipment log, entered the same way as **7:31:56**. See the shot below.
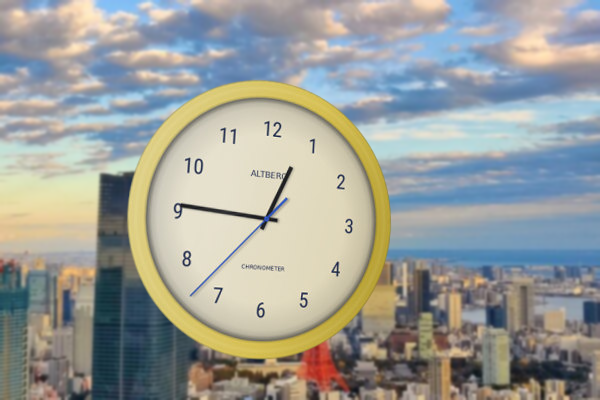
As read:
**12:45:37**
